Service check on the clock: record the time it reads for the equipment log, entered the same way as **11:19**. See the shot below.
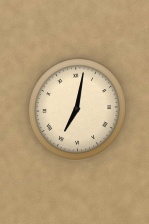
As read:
**7:02**
